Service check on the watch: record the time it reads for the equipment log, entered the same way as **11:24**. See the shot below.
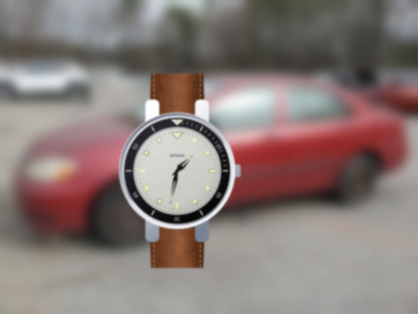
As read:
**1:32**
